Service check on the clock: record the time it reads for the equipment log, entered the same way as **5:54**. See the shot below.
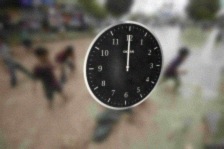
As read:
**12:00**
